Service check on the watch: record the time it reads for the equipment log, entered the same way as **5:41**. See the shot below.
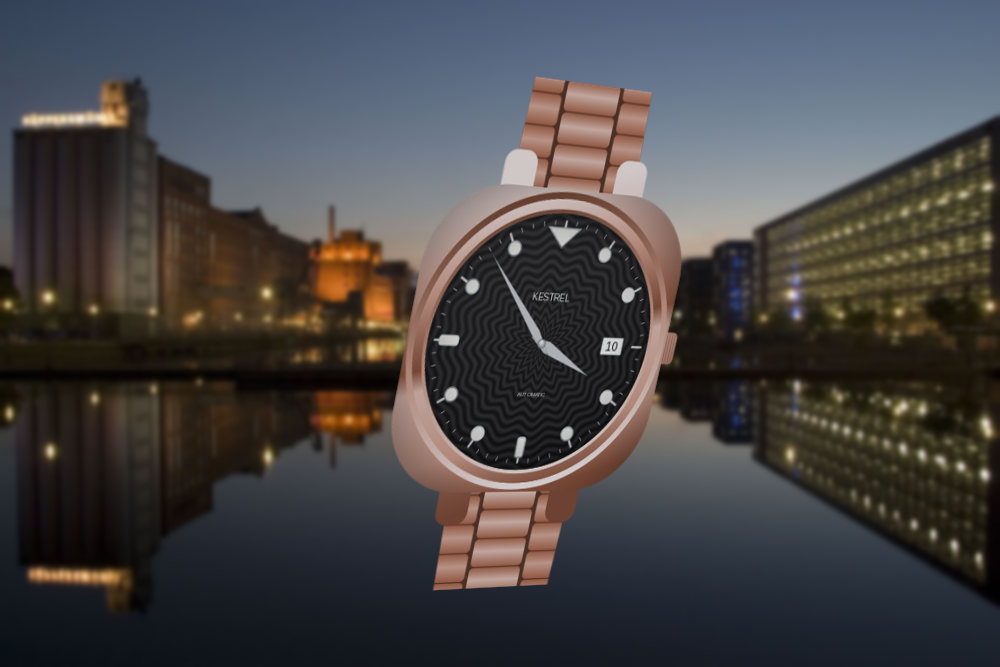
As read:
**3:53**
